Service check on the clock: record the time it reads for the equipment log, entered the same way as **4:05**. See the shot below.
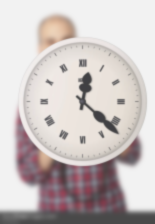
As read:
**12:22**
